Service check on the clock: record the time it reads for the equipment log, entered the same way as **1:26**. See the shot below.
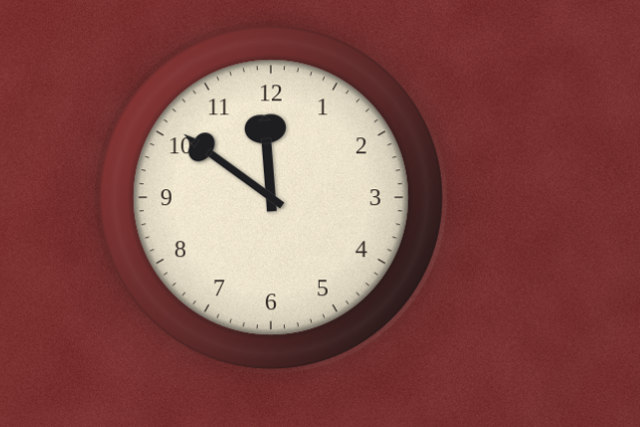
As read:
**11:51**
